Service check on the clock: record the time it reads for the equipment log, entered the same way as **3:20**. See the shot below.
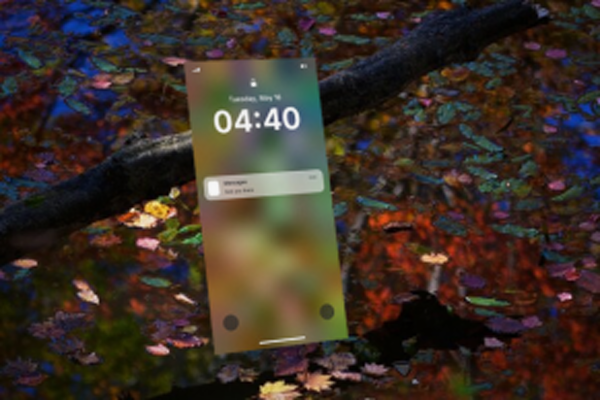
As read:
**4:40**
